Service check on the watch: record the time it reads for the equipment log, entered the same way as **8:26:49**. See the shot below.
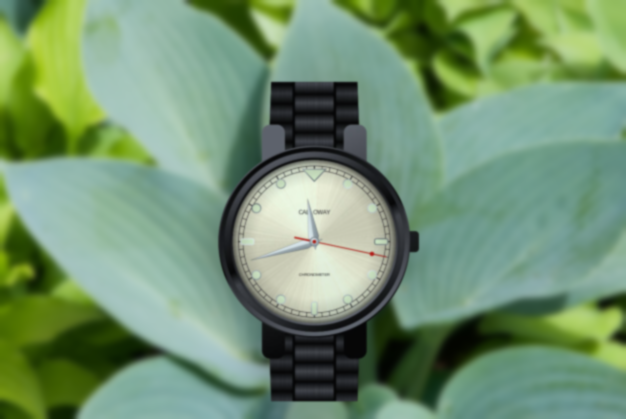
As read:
**11:42:17**
